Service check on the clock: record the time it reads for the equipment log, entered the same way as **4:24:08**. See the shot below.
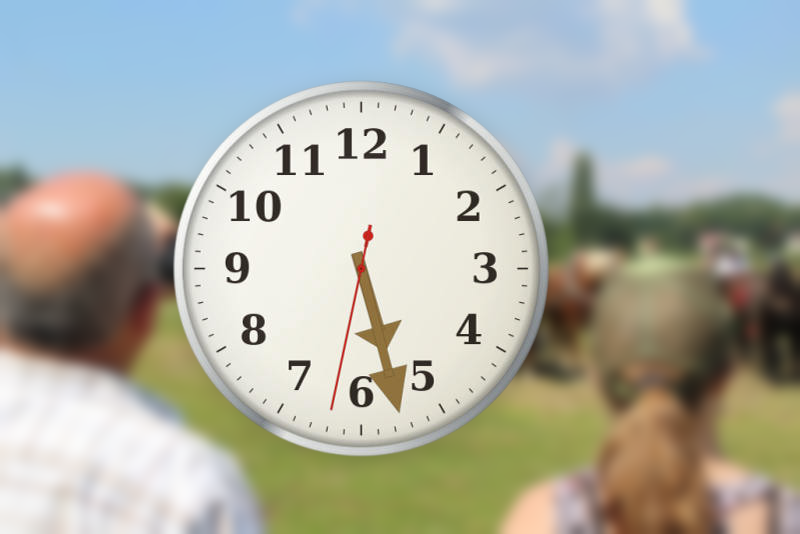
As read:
**5:27:32**
